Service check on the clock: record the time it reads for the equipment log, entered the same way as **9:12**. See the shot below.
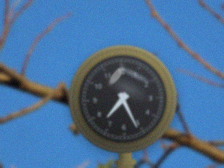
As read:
**7:26**
